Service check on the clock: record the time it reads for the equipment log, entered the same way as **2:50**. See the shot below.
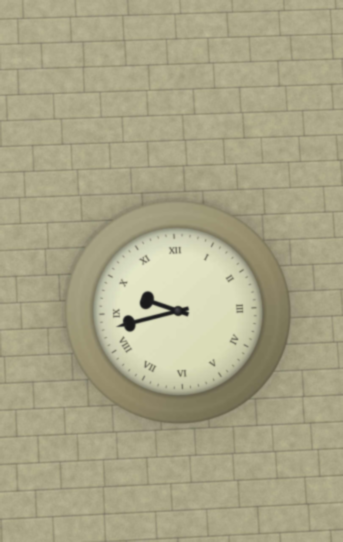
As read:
**9:43**
